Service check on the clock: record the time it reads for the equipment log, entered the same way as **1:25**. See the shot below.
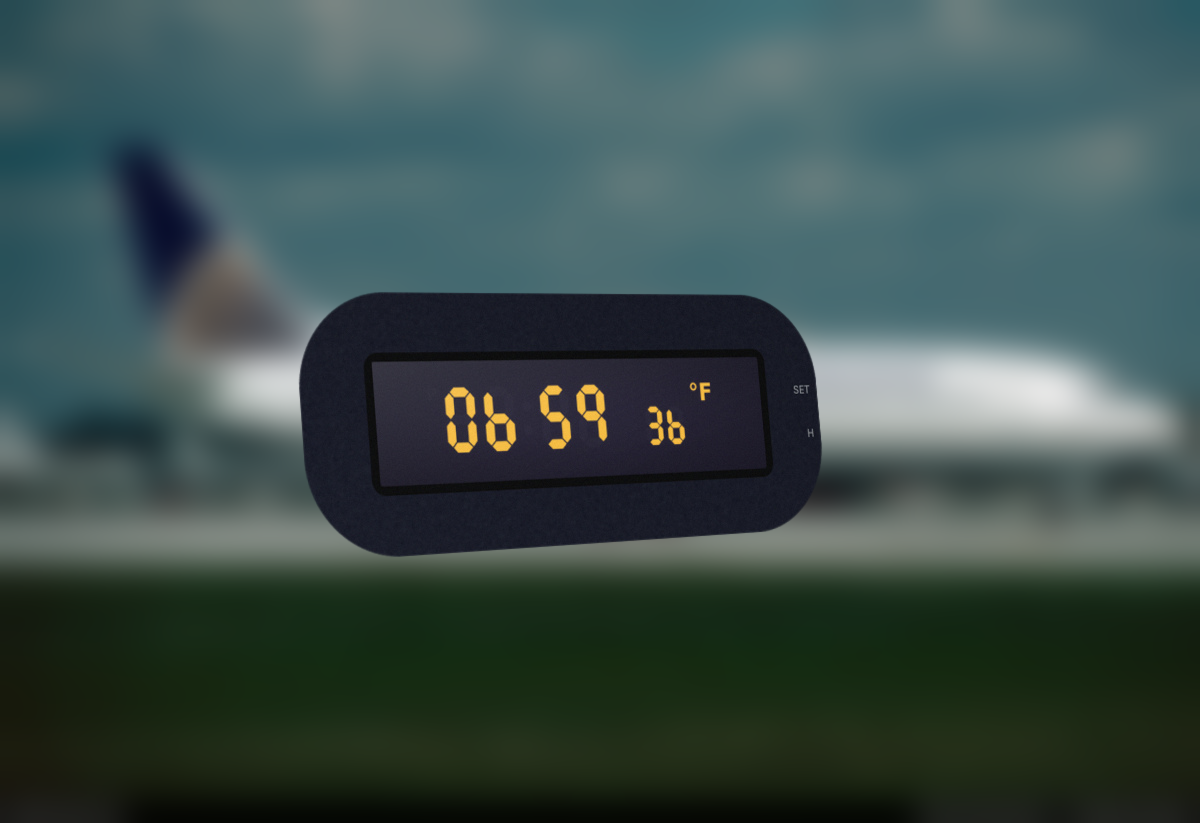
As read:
**6:59**
